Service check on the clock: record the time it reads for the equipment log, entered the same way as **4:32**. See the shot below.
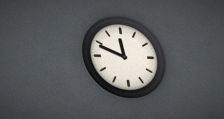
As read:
**11:49**
